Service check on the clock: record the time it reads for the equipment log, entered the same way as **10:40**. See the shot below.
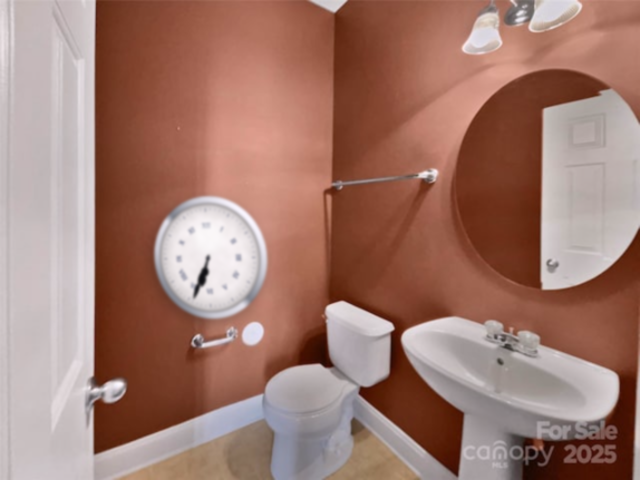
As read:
**6:34**
